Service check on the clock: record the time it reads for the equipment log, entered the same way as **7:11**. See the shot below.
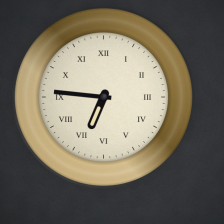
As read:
**6:46**
